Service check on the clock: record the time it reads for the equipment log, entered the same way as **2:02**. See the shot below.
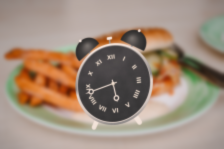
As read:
**5:43**
